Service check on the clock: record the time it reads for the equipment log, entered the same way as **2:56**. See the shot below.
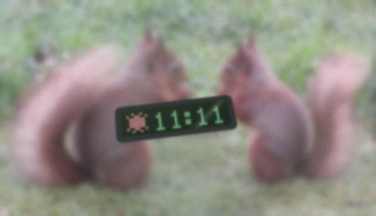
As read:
**11:11**
